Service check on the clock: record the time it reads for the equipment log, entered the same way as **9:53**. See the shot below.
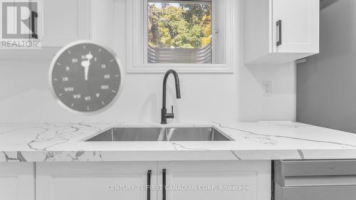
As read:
**12:02**
